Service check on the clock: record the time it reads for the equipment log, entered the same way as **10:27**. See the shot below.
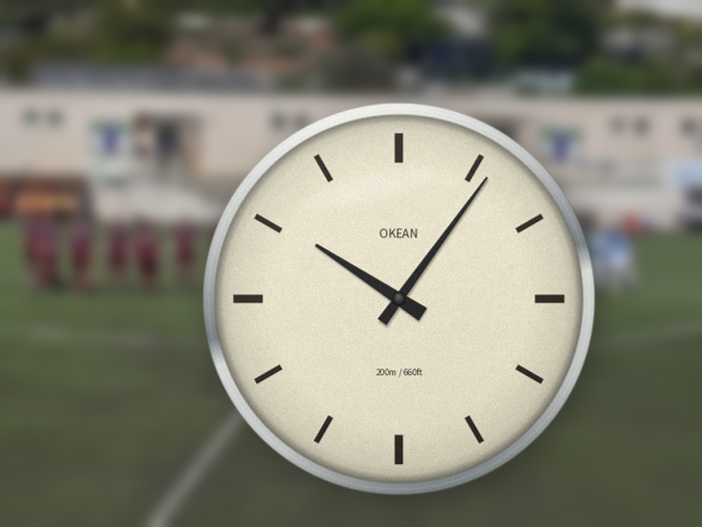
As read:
**10:06**
